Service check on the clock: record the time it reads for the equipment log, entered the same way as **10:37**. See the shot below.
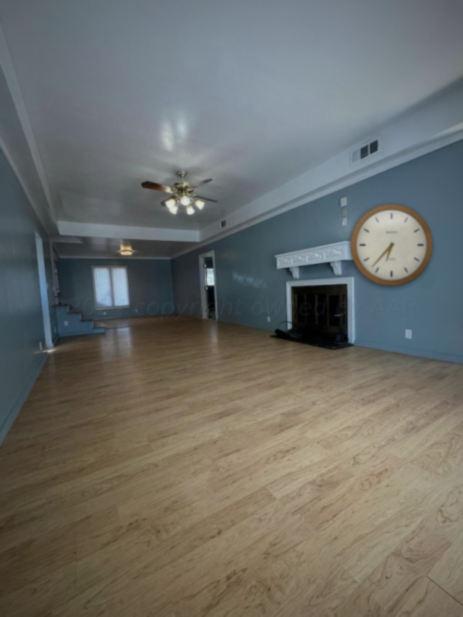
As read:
**6:37**
